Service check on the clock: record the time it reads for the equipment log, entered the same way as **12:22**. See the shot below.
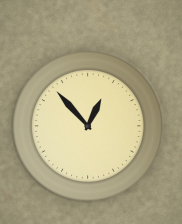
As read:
**12:53**
